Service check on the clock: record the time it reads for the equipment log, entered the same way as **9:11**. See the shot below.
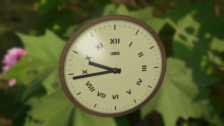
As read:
**9:44**
